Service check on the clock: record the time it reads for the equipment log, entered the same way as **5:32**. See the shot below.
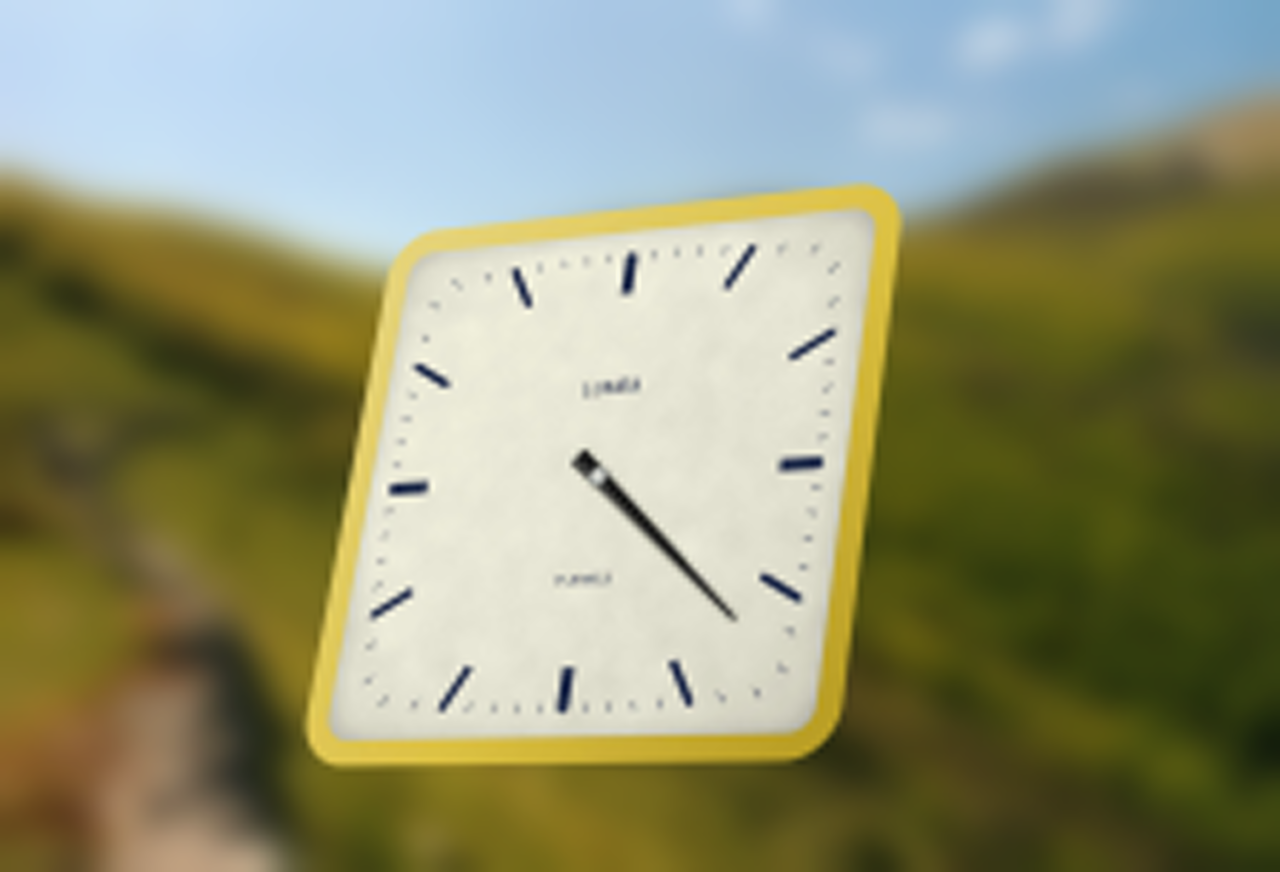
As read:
**4:22**
